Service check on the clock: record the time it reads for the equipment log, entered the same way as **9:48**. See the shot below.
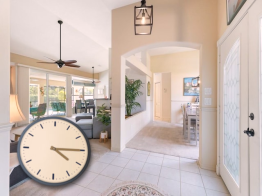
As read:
**4:15**
